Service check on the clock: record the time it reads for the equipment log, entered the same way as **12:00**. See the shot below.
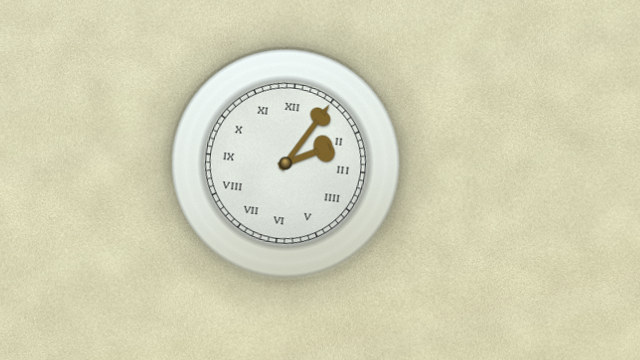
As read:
**2:05**
